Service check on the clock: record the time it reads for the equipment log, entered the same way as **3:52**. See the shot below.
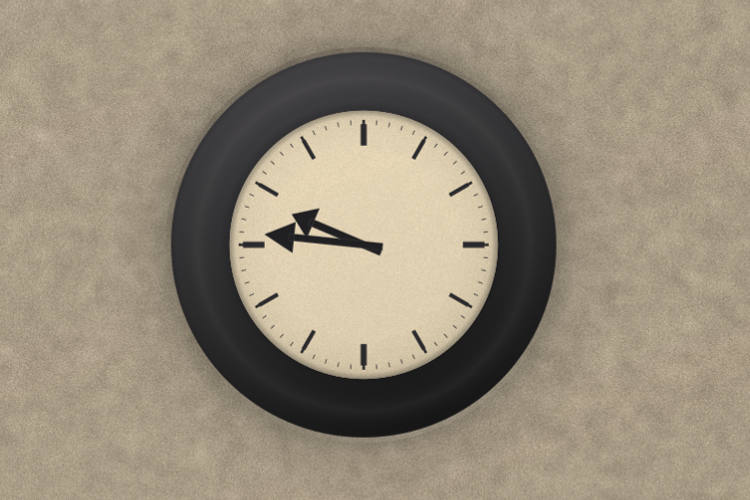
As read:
**9:46**
